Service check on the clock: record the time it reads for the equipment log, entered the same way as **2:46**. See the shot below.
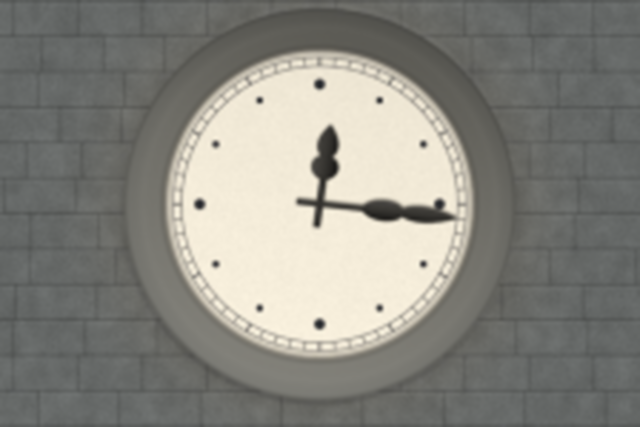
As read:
**12:16**
